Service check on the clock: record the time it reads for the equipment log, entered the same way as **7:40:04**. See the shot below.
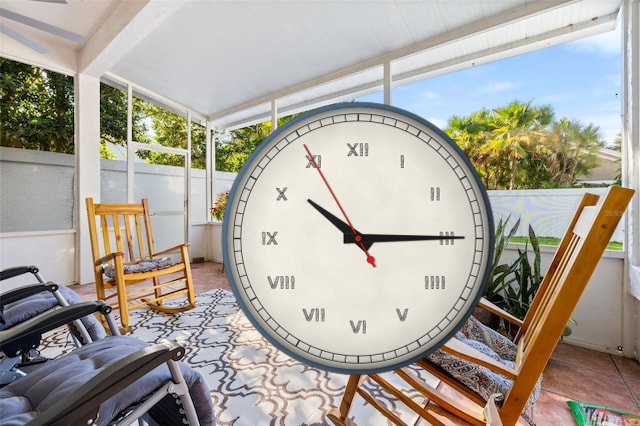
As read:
**10:14:55**
